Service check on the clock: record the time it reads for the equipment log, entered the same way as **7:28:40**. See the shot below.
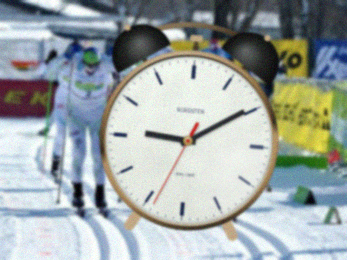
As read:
**9:09:34**
